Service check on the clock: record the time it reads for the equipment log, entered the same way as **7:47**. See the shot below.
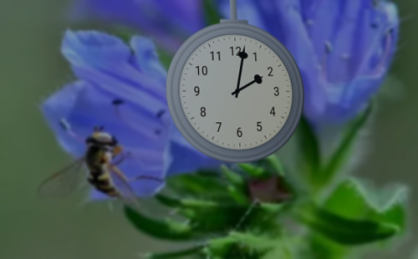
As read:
**2:02**
